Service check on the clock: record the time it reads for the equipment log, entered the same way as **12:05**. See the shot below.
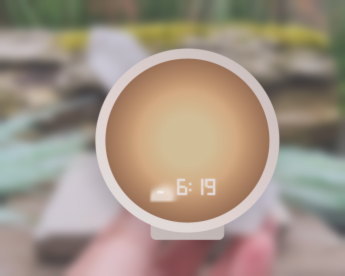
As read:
**6:19**
